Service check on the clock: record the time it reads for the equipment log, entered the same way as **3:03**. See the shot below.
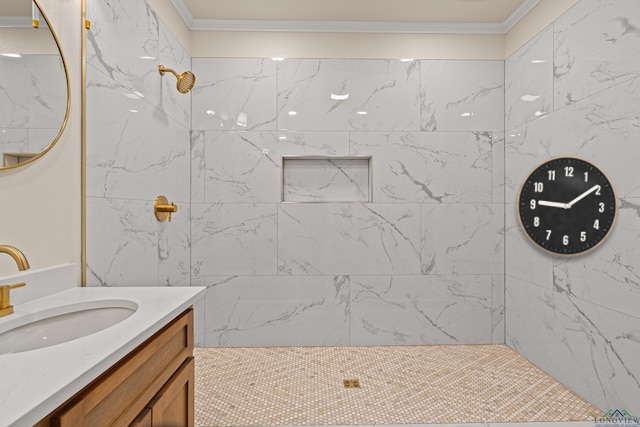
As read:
**9:09**
